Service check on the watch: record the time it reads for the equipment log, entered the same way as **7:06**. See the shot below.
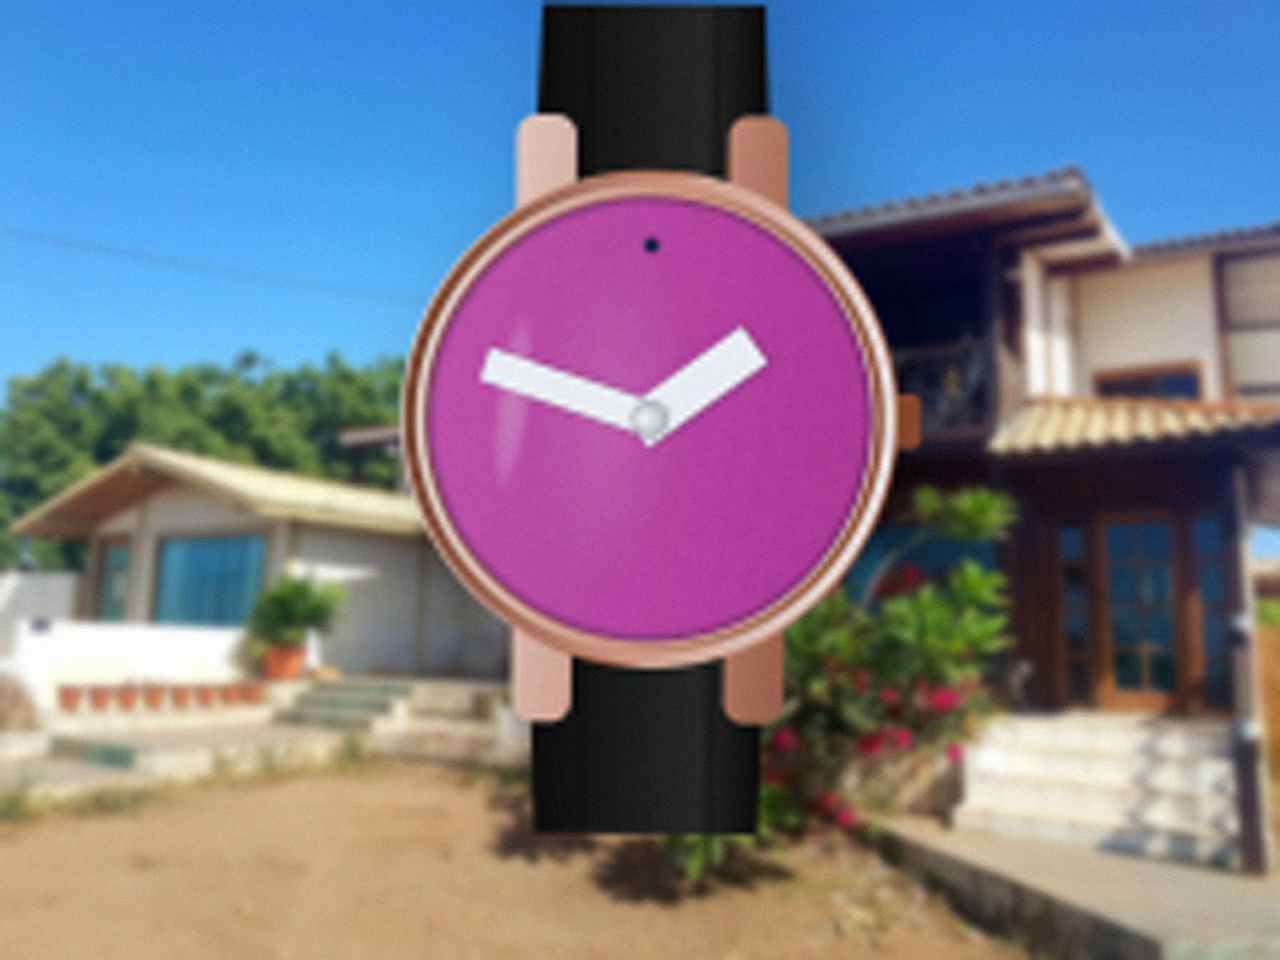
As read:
**1:48**
